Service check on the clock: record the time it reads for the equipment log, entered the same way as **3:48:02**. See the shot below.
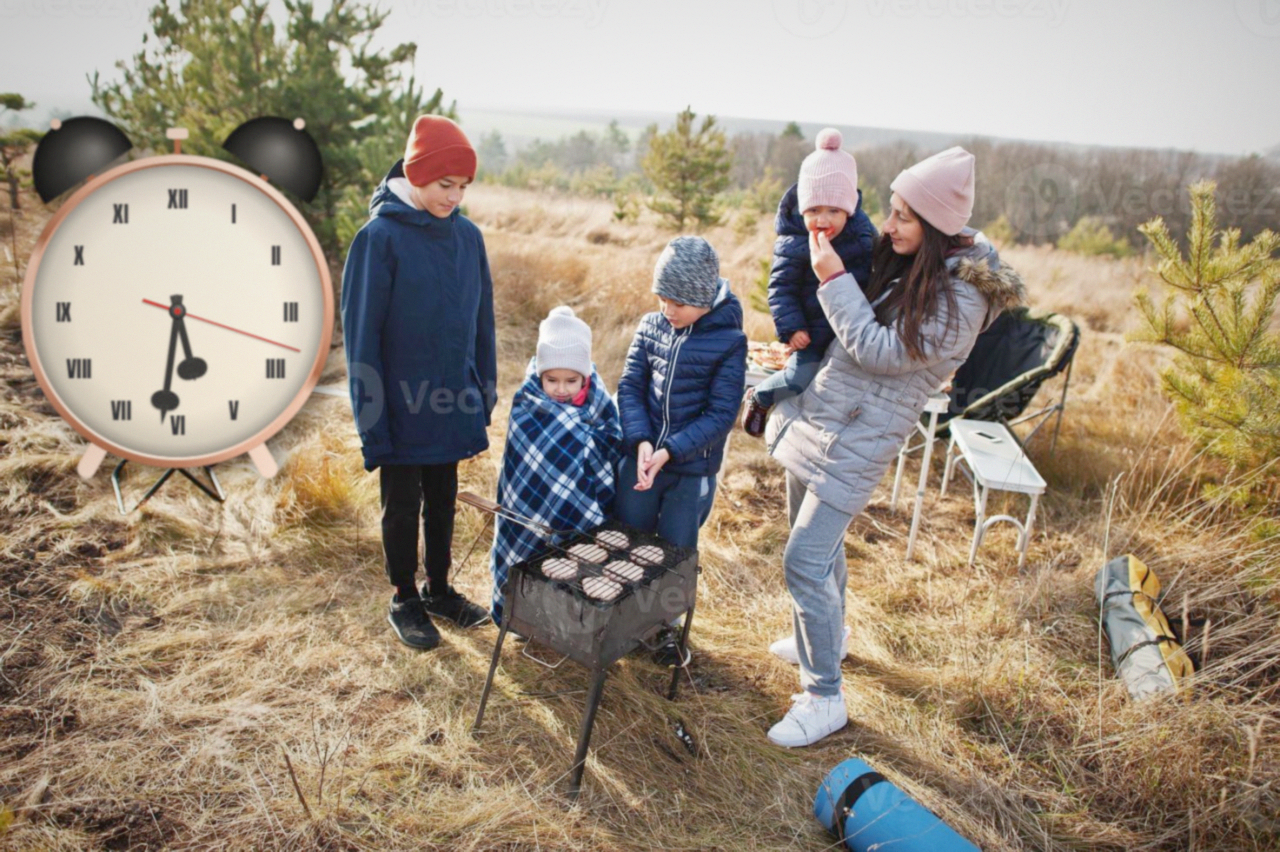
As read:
**5:31:18**
